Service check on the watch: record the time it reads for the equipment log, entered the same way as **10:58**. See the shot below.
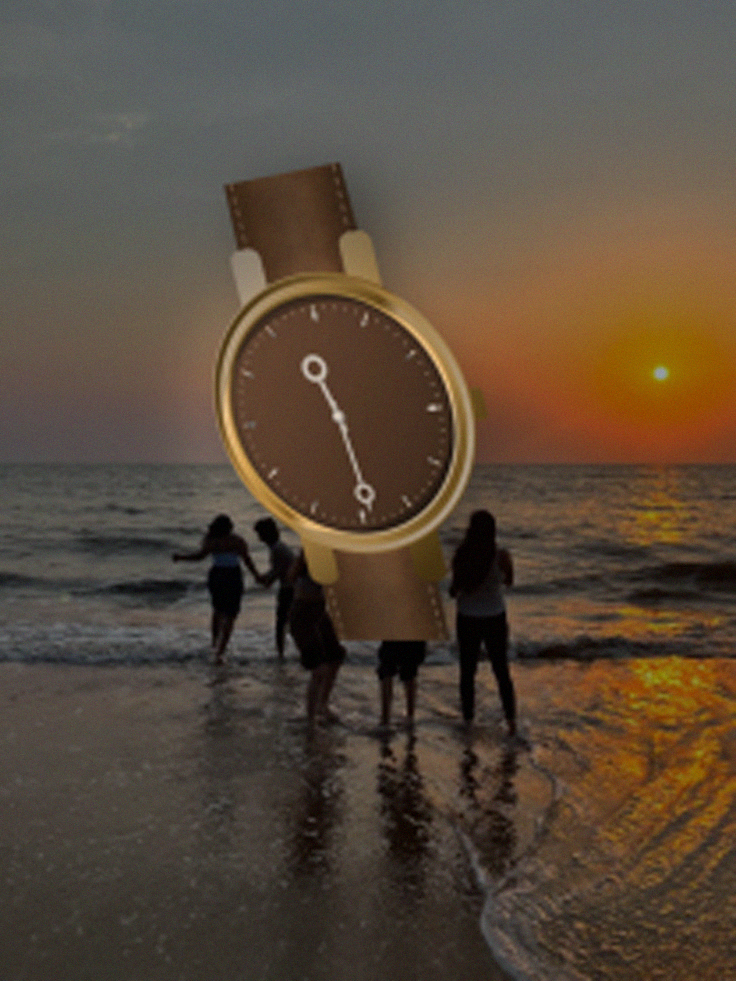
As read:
**11:29**
